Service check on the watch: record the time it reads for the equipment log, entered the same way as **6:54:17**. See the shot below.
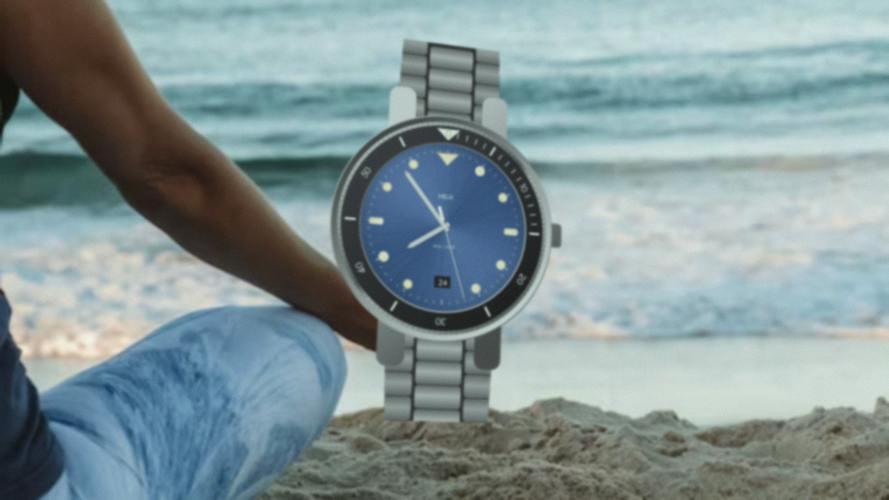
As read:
**7:53:27**
